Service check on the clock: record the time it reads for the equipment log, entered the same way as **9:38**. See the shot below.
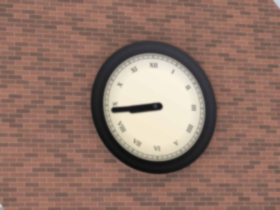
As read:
**8:44**
